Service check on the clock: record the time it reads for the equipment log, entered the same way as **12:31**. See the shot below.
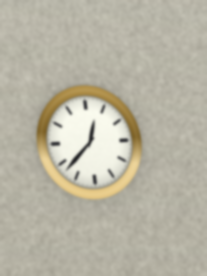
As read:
**12:38**
